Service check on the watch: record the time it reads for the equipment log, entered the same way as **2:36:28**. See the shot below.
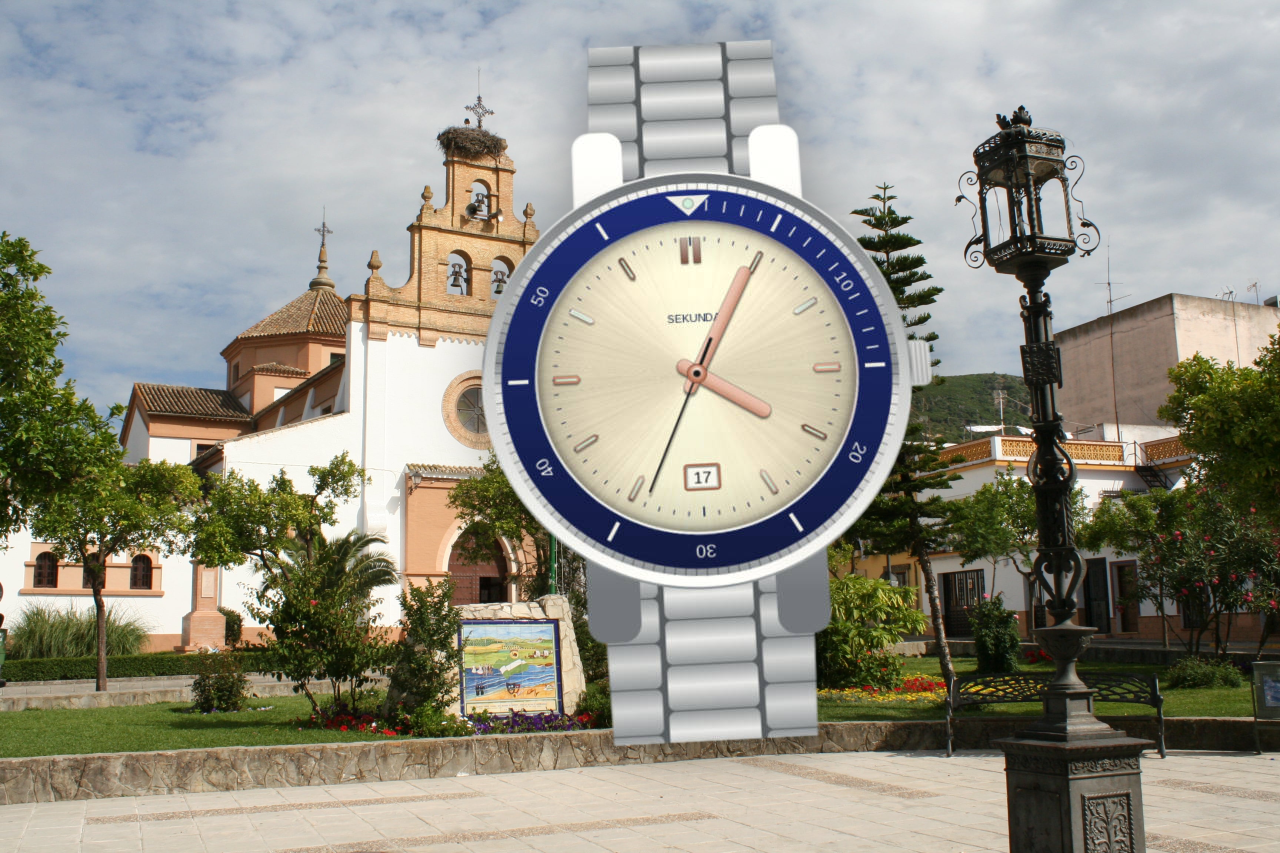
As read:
**4:04:34**
